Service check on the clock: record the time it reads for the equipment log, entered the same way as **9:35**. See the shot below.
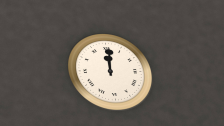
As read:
**12:01**
